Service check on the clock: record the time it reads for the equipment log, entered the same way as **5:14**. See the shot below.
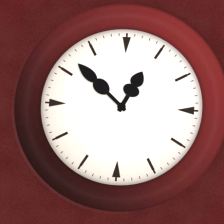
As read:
**12:52**
